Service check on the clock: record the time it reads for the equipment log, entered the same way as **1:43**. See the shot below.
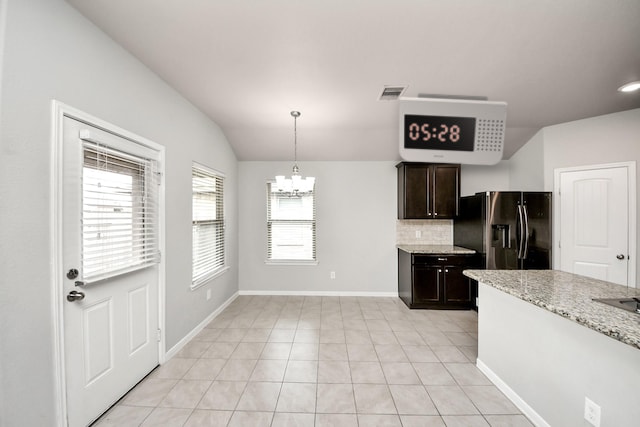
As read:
**5:28**
